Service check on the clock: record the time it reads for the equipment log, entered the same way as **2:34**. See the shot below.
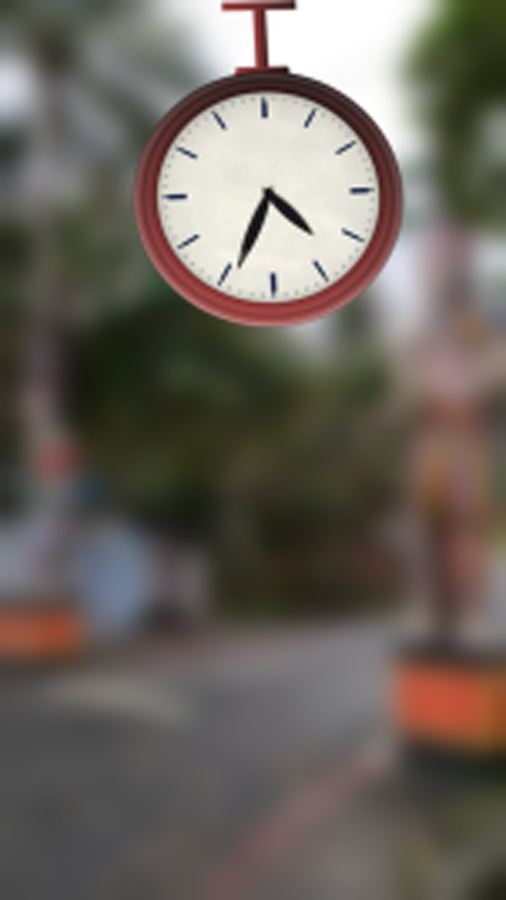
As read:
**4:34**
